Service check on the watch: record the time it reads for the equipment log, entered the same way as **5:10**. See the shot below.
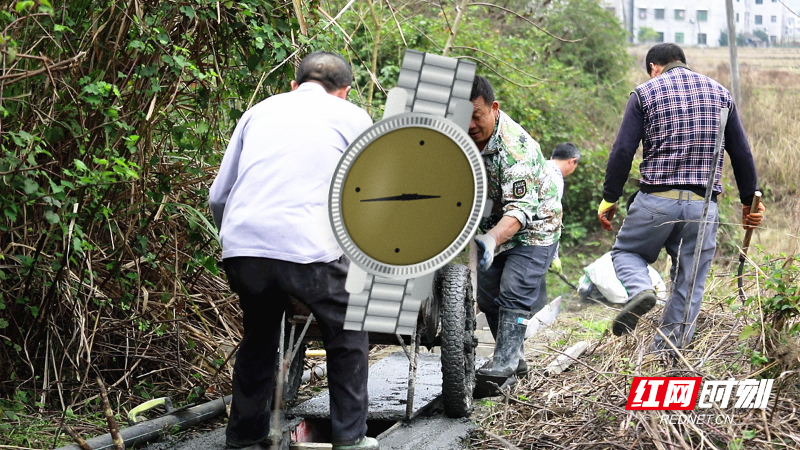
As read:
**2:43**
